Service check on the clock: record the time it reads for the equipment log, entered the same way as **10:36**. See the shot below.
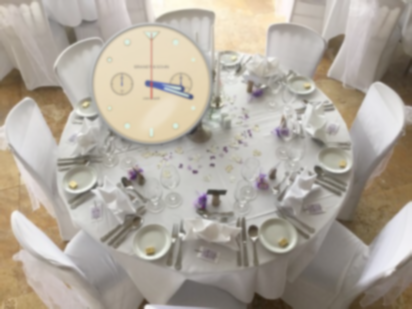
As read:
**3:18**
